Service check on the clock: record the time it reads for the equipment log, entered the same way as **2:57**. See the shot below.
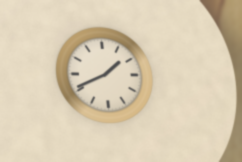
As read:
**1:41**
